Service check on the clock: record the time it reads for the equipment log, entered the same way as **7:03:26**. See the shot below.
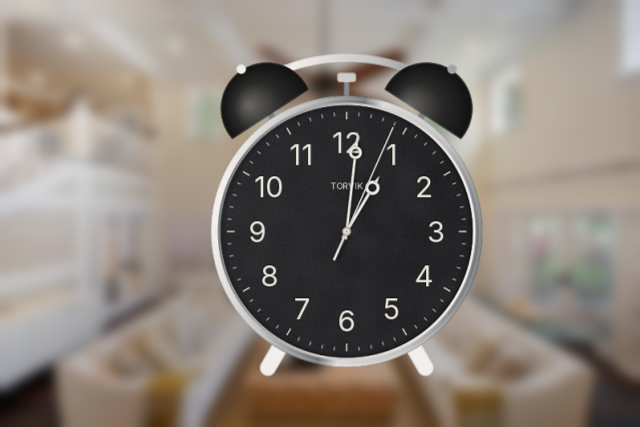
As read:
**1:01:04**
